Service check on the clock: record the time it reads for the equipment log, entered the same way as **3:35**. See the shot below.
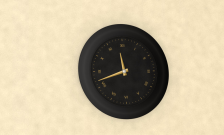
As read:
**11:42**
